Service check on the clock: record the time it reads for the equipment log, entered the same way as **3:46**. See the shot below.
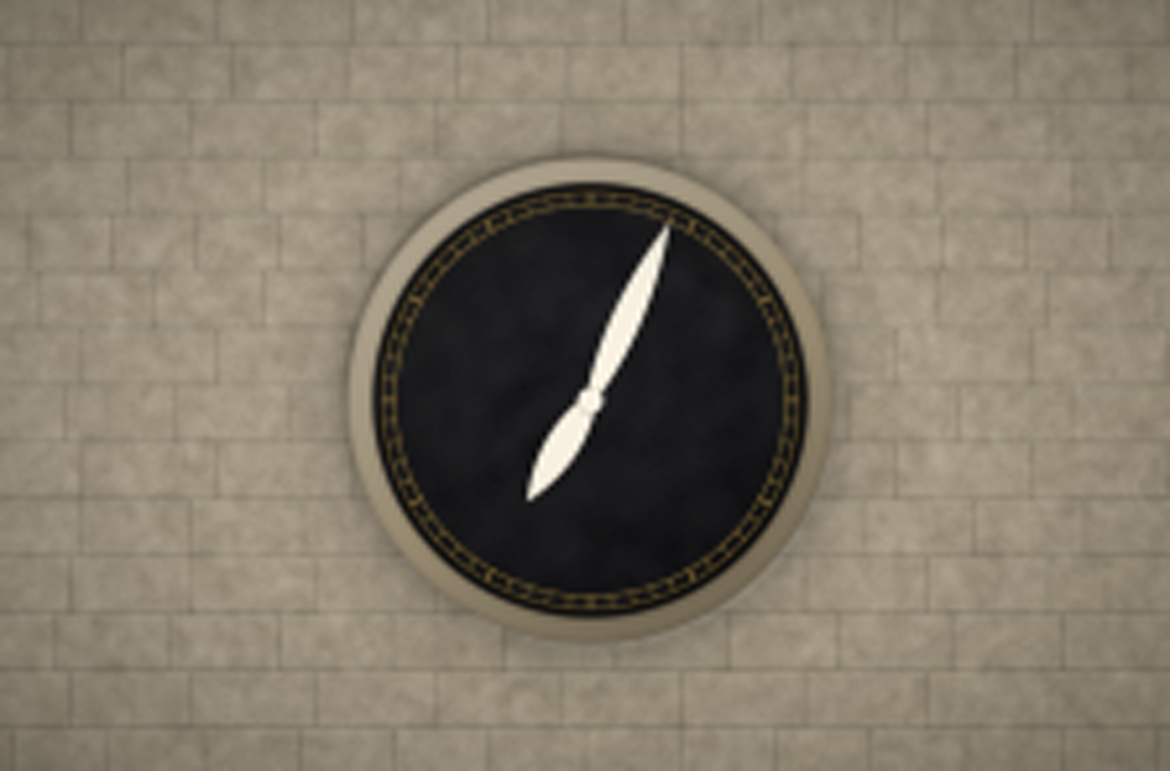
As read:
**7:04**
